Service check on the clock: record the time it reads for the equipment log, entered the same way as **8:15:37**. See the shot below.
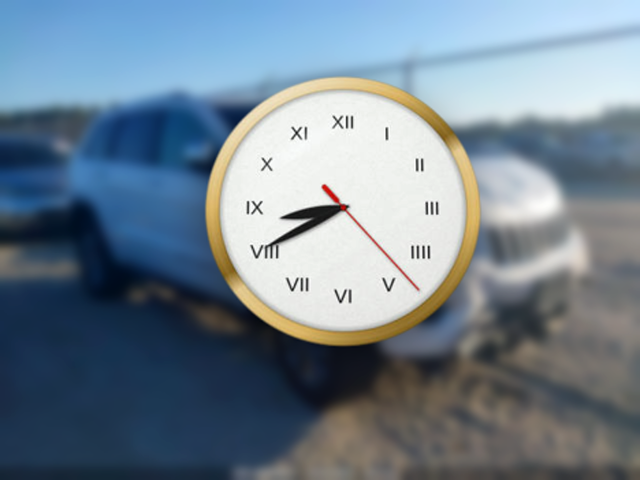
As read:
**8:40:23**
